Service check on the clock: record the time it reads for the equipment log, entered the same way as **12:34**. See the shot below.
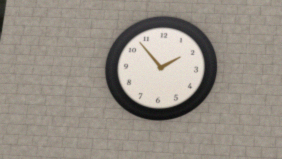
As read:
**1:53**
